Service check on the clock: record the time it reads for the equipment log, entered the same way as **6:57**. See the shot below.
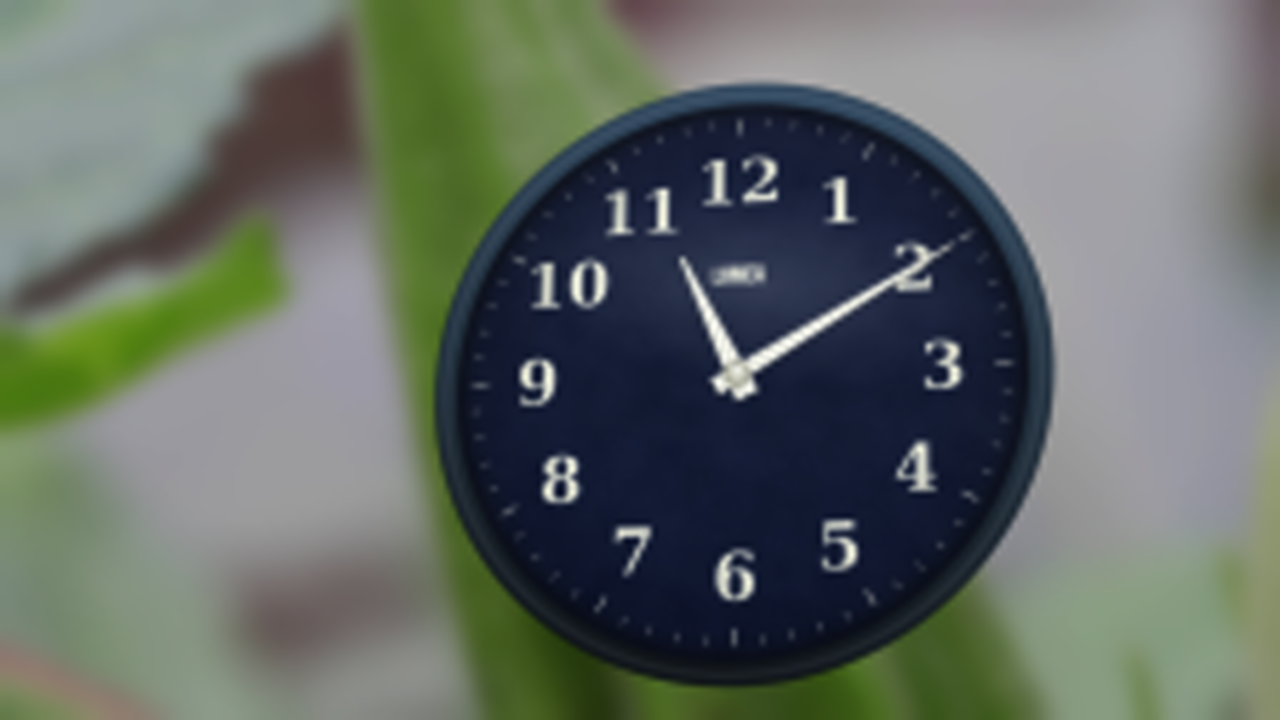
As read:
**11:10**
